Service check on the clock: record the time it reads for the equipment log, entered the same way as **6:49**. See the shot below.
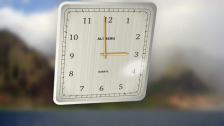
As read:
**2:59**
